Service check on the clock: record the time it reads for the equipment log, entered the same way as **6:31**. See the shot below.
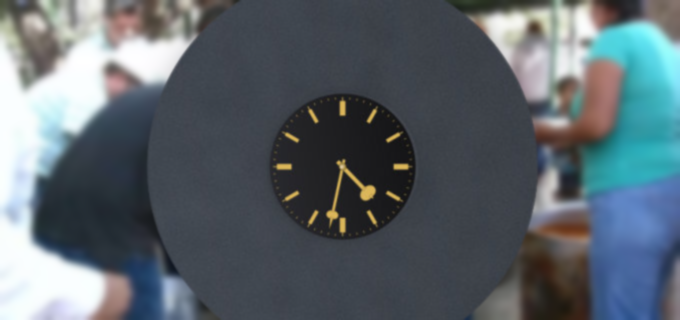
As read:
**4:32**
